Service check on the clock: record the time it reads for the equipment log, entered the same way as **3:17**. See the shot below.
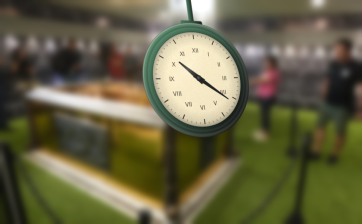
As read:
**10:21**
